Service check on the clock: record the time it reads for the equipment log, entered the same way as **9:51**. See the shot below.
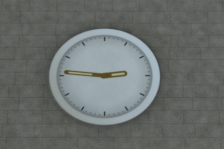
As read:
**2:46**
